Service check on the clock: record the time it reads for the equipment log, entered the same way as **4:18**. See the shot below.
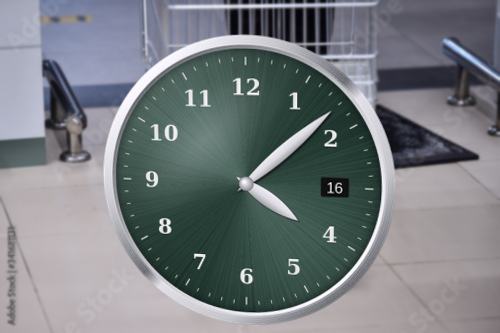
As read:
**4:08**
